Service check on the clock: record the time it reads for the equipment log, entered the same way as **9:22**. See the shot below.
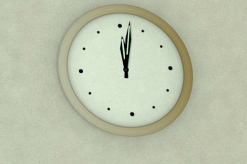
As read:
**12:02**
